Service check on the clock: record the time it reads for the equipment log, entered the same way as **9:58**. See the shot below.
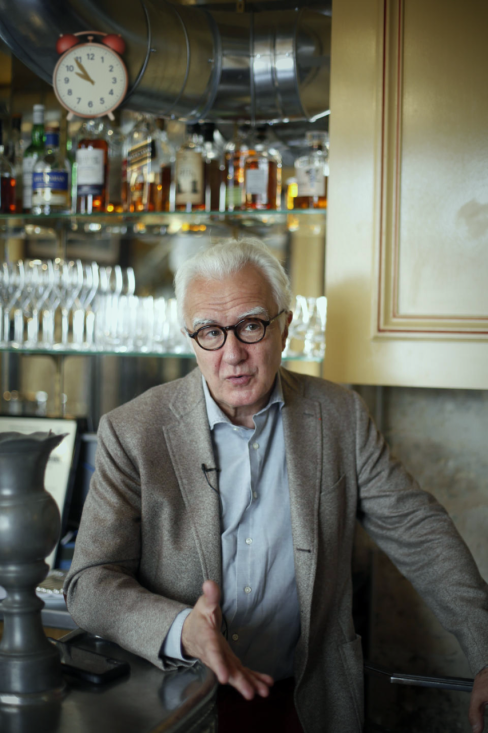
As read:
**9:54**
